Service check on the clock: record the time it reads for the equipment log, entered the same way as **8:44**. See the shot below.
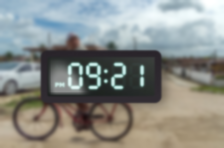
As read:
**9:21**
